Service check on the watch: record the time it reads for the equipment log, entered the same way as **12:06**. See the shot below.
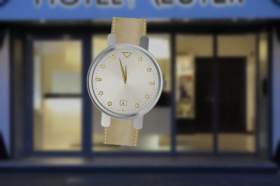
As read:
**11:57**
